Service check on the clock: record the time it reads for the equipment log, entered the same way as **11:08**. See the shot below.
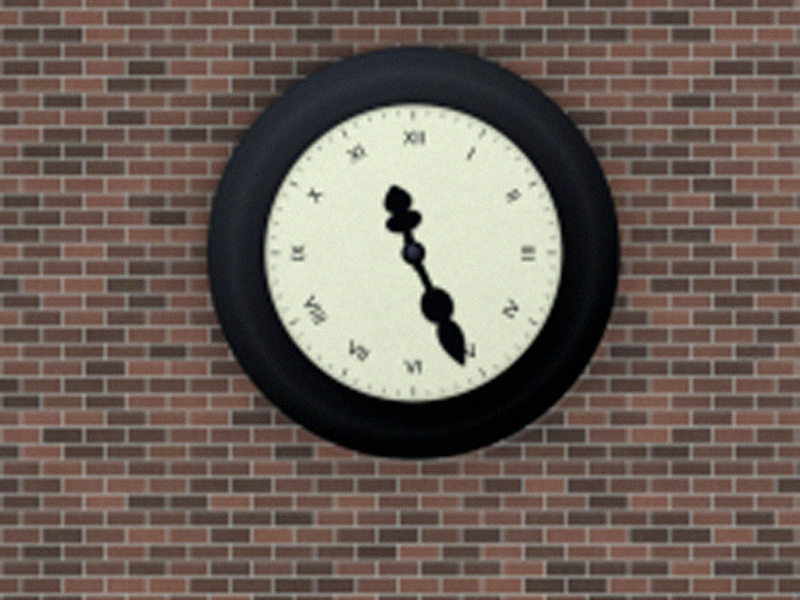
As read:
**11:26**
